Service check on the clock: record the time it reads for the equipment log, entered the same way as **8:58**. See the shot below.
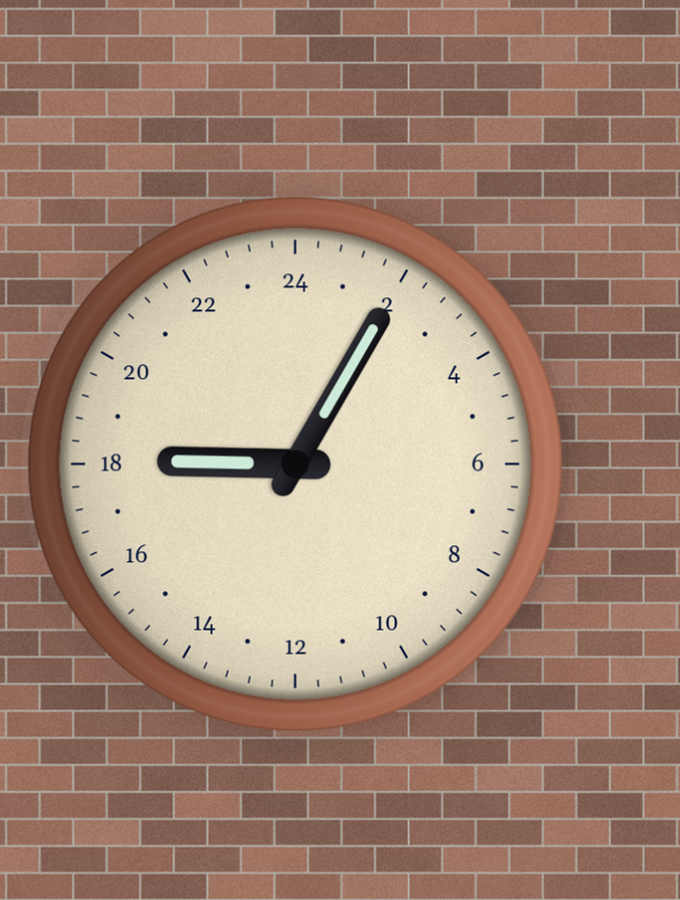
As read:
**18:05**
